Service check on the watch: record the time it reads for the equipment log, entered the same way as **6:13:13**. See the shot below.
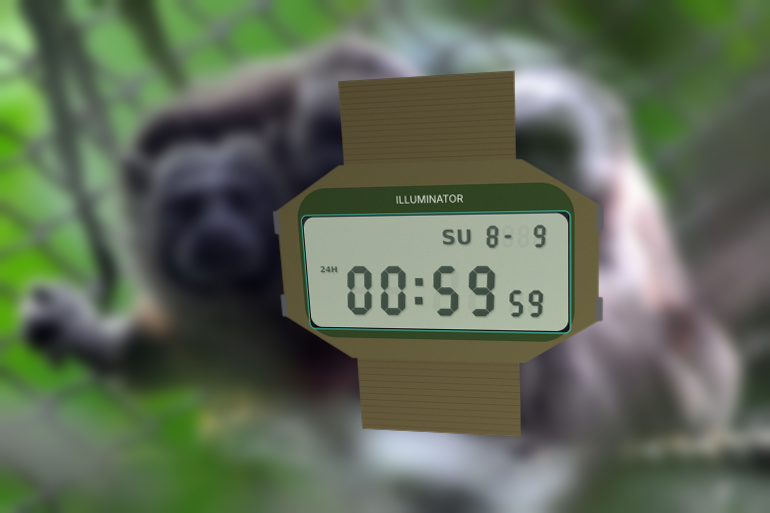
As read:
**0:59:59**
